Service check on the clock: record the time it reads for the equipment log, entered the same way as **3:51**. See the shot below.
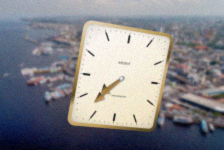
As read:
**7:37**
